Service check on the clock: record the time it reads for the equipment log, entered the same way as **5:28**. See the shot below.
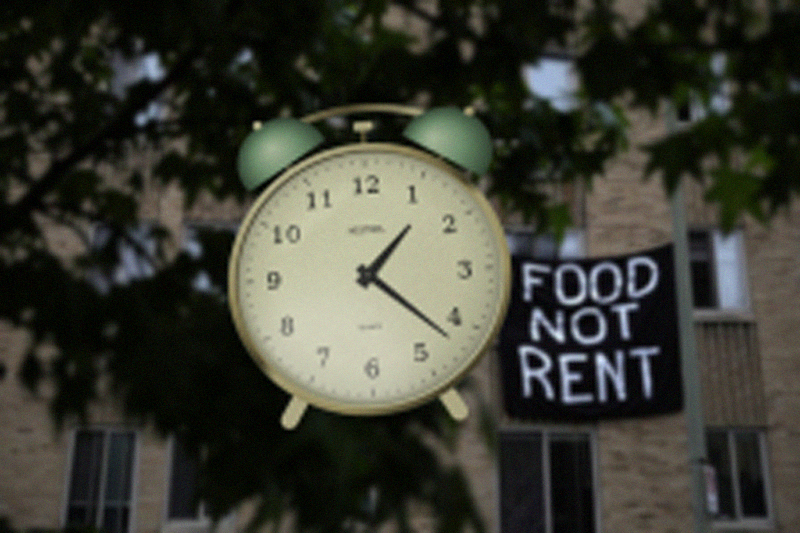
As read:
**1:22**
